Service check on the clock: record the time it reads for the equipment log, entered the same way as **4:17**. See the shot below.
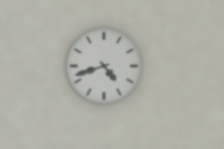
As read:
**4:42**
